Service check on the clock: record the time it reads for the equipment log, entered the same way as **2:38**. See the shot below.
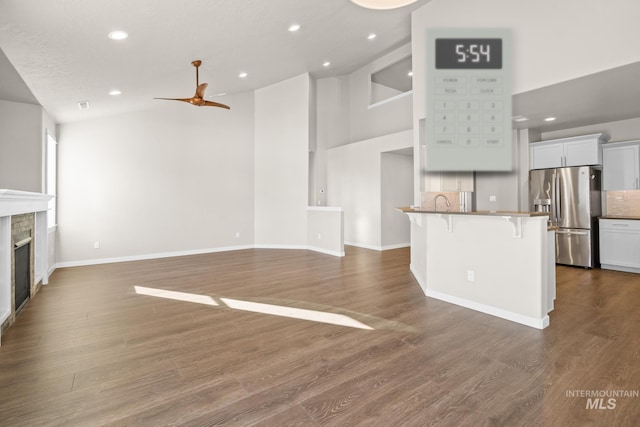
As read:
**5:54**
